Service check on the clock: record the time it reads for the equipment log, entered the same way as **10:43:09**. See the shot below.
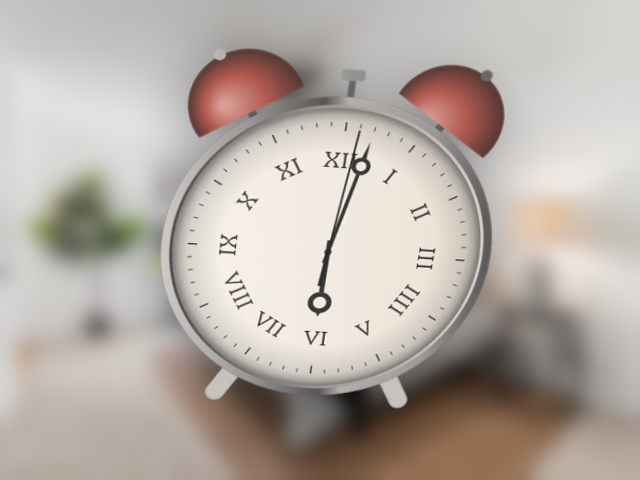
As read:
**6:02:01**
